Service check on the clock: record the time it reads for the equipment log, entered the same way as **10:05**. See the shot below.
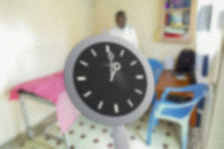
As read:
**1:01**
